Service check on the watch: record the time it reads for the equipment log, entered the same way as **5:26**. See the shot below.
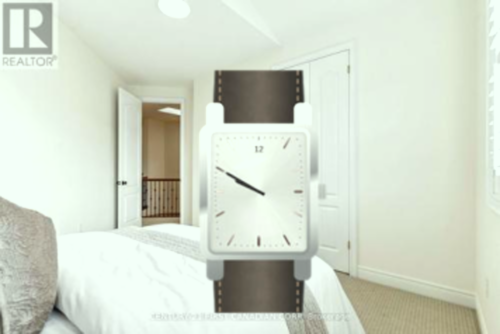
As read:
**9:50**
